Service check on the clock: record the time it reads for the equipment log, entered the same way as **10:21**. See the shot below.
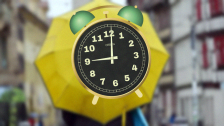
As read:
**9:01**
